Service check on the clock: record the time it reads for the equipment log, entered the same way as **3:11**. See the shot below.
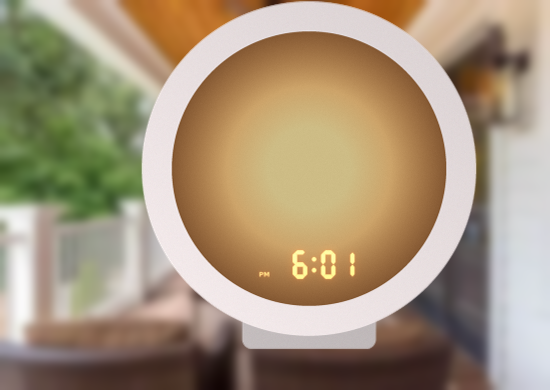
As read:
**6:01**
